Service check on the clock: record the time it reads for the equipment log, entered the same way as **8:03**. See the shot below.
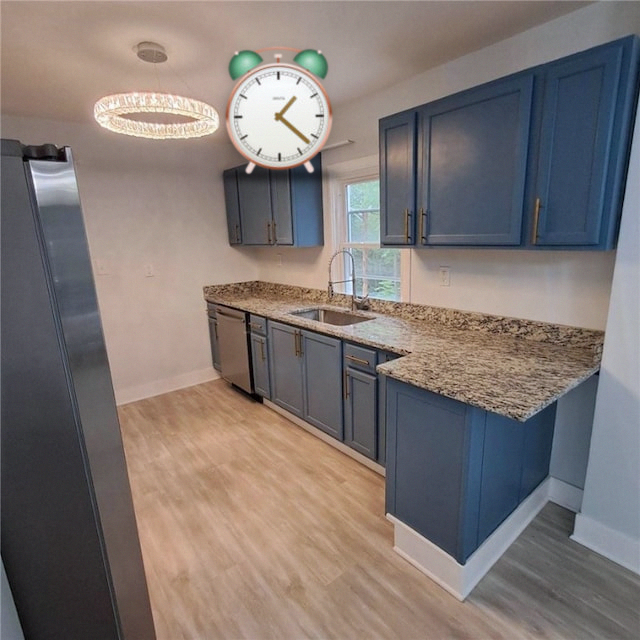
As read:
**1:22**
